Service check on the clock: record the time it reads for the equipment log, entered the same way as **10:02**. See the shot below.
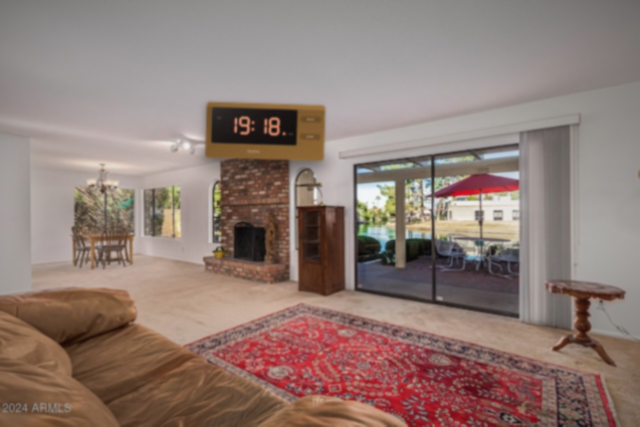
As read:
**19:18**
